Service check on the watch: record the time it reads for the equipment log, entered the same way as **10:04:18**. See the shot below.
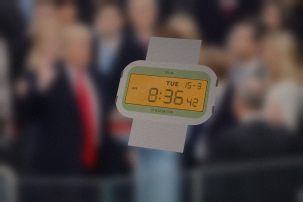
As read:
**8:36:42**
